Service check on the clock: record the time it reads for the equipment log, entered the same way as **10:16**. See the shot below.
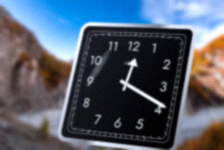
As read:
**12:19**
